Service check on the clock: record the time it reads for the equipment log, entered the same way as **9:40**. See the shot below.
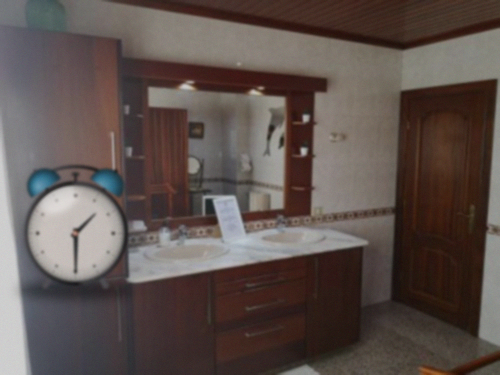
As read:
**1:30**
